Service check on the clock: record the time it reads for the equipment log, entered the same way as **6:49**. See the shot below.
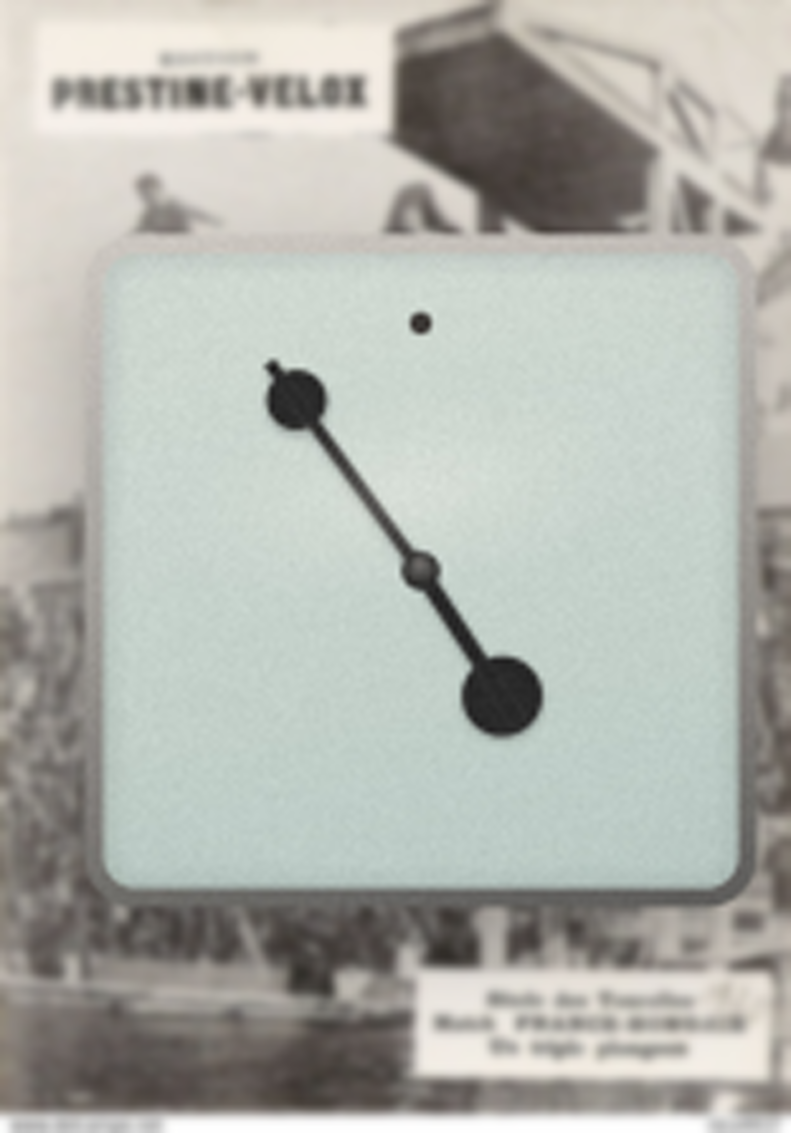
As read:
**4:54**
